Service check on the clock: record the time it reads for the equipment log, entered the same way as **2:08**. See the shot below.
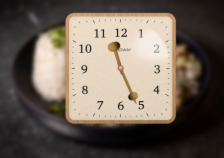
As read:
**11:26**
